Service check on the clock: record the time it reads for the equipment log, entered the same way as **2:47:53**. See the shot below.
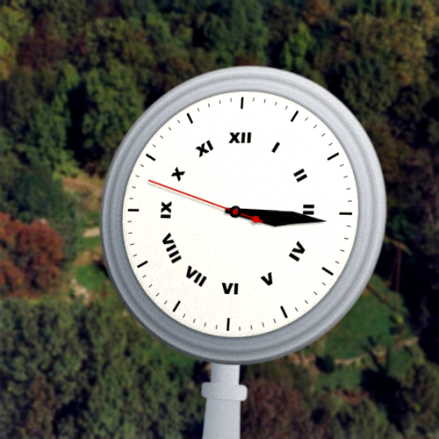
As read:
**3:15:48**
